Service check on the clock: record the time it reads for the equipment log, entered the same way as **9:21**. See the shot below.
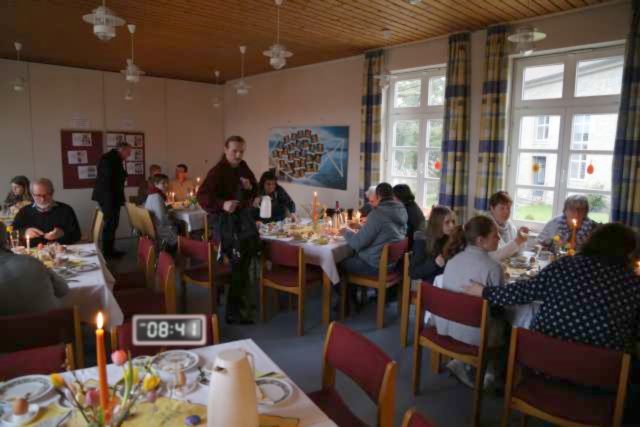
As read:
**8:41**
